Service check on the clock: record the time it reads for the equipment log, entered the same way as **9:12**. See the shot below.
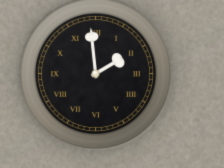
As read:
**1:59**
